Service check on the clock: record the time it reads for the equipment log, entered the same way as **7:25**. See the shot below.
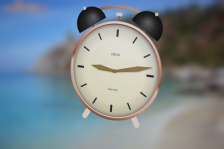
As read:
**9:13**
